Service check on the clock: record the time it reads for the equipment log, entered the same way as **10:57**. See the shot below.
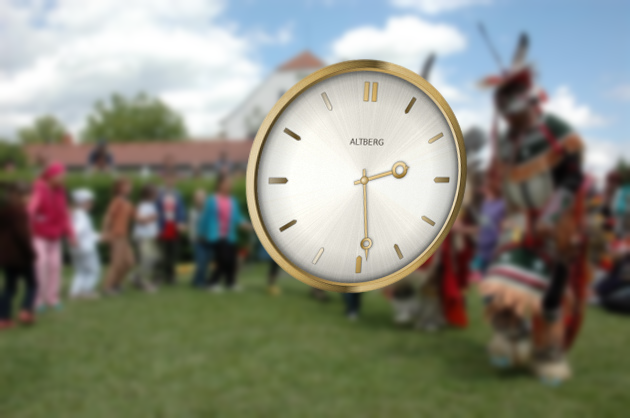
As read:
**2:29**
